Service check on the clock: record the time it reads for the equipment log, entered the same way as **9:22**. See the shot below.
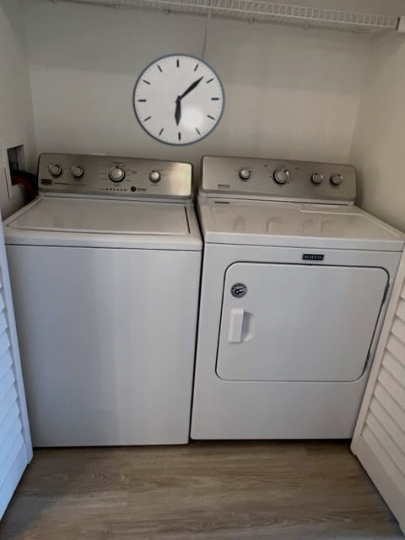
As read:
**6:08**
